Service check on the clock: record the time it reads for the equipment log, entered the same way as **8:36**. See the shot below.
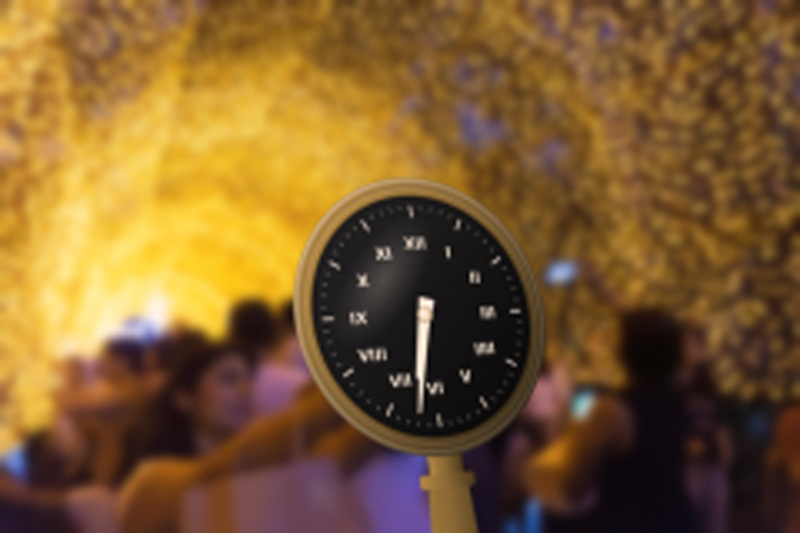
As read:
**6:32**
